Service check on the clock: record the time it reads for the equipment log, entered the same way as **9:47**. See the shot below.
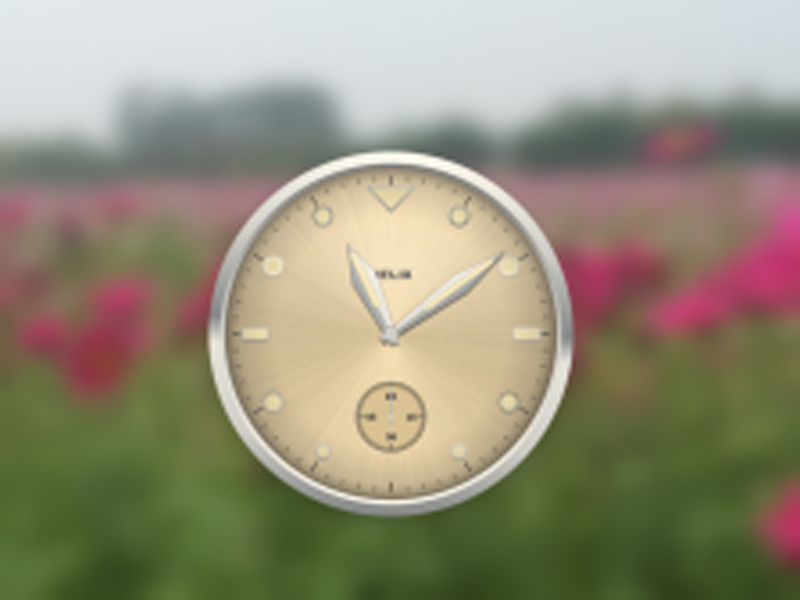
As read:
**11:09**
